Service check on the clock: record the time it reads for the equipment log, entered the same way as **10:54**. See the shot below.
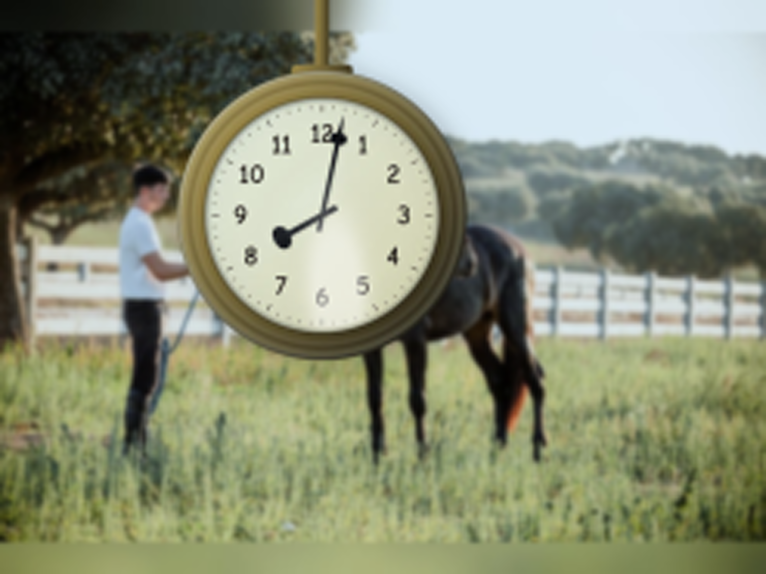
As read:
**8:02**
